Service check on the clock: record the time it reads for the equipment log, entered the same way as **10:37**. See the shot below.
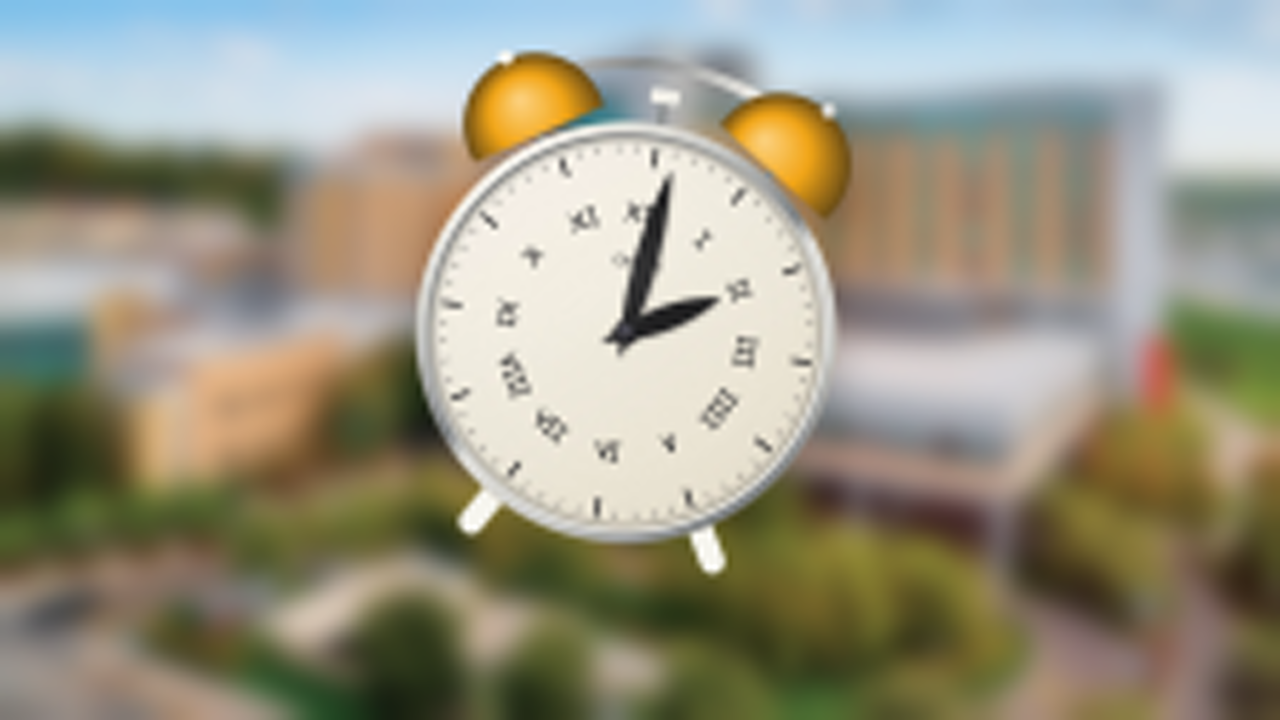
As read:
**2:01**
